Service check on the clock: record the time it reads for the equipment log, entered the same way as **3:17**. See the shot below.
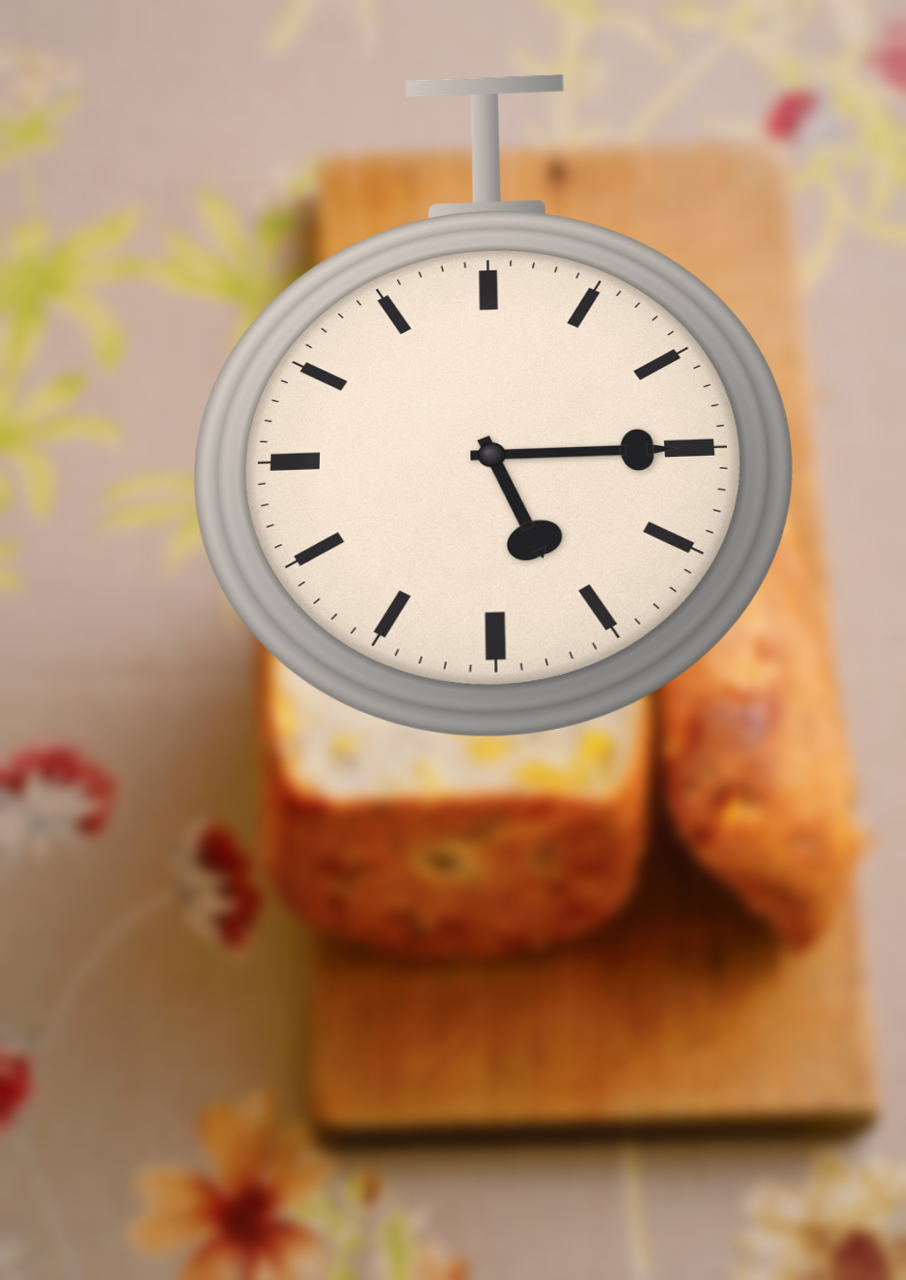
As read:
**5:15**
